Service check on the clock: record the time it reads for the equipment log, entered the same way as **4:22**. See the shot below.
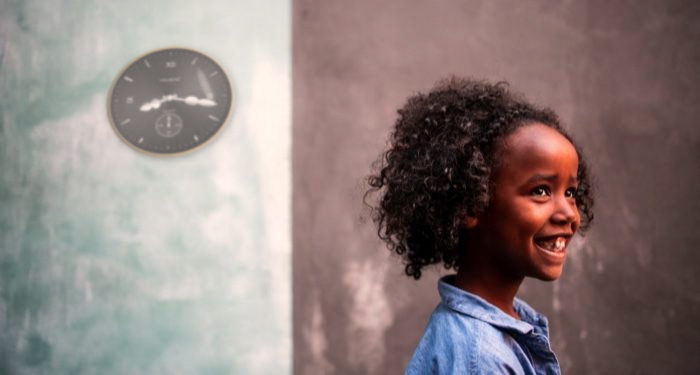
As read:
**8:17**
